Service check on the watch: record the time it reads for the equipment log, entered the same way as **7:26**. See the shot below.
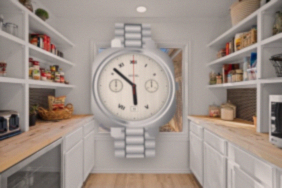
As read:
**5:52**
